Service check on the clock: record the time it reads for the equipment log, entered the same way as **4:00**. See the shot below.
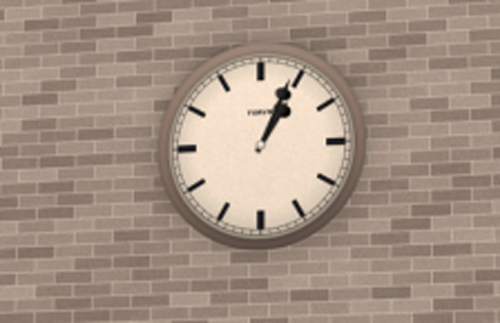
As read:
**1:04**
